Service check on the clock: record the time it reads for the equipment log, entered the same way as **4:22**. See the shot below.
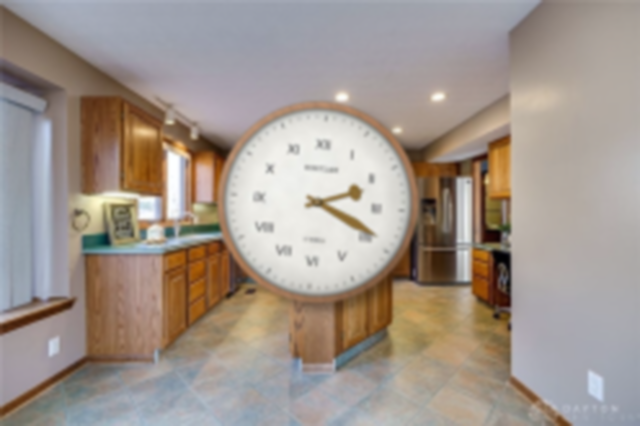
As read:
**2:19**
